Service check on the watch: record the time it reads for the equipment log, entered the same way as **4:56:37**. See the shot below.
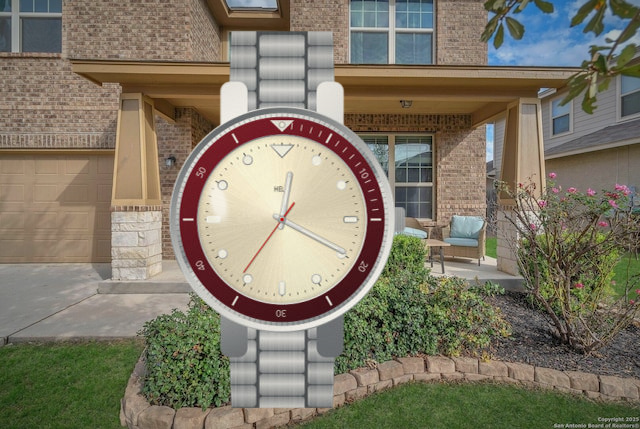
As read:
**12:19:36**
